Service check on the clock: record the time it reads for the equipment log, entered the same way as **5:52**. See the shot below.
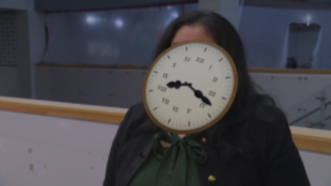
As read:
**8:18**
